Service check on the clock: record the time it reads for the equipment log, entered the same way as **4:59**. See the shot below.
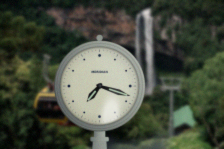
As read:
**7:18**
